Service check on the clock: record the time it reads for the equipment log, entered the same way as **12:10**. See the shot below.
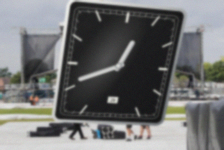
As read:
**12:41**
